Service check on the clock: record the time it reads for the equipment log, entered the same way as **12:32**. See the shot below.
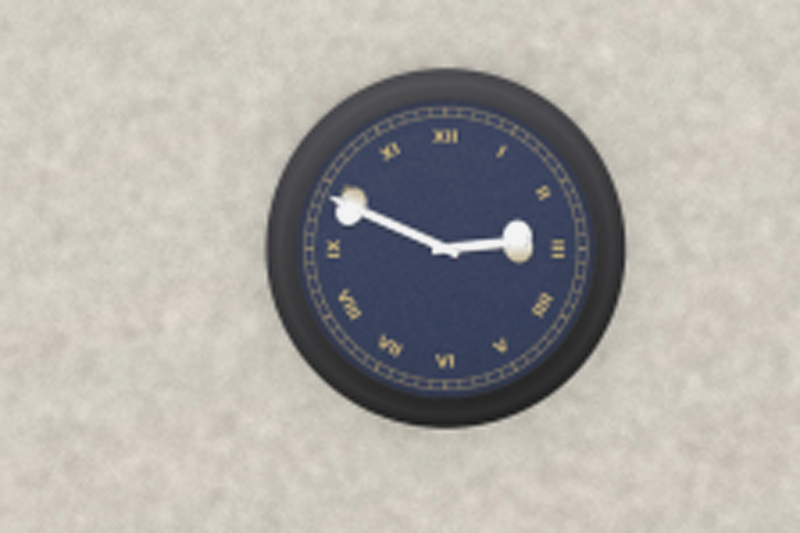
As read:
**2:49**
